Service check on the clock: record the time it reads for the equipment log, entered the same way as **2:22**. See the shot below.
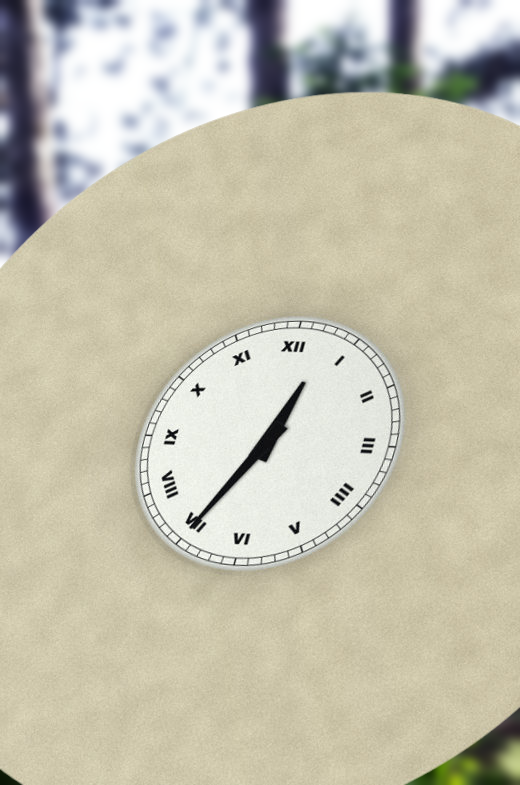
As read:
**12:35**
